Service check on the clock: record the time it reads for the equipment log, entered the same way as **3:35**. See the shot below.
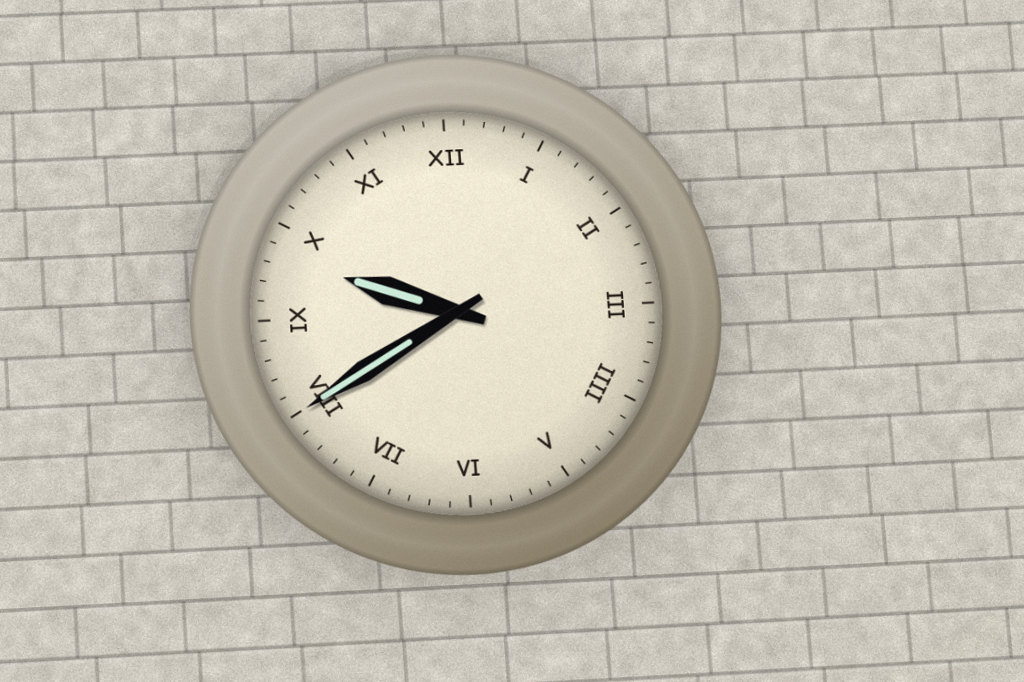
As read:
**9:40**
